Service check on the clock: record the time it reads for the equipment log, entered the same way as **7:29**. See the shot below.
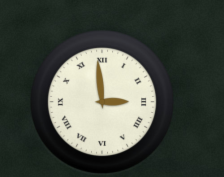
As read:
**2:59**
